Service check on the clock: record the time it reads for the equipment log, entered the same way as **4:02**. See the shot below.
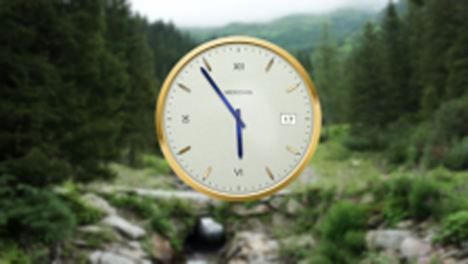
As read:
**5:54**
